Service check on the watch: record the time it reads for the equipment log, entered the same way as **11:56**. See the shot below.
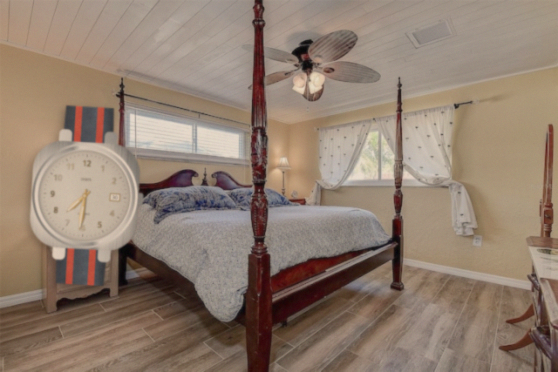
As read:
**7:31**
